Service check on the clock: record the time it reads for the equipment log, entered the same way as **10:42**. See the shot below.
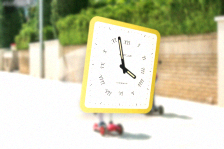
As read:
**3:57**
